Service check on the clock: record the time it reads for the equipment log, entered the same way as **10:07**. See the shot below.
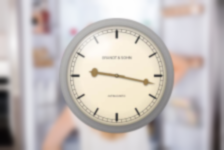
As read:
**9:17**
